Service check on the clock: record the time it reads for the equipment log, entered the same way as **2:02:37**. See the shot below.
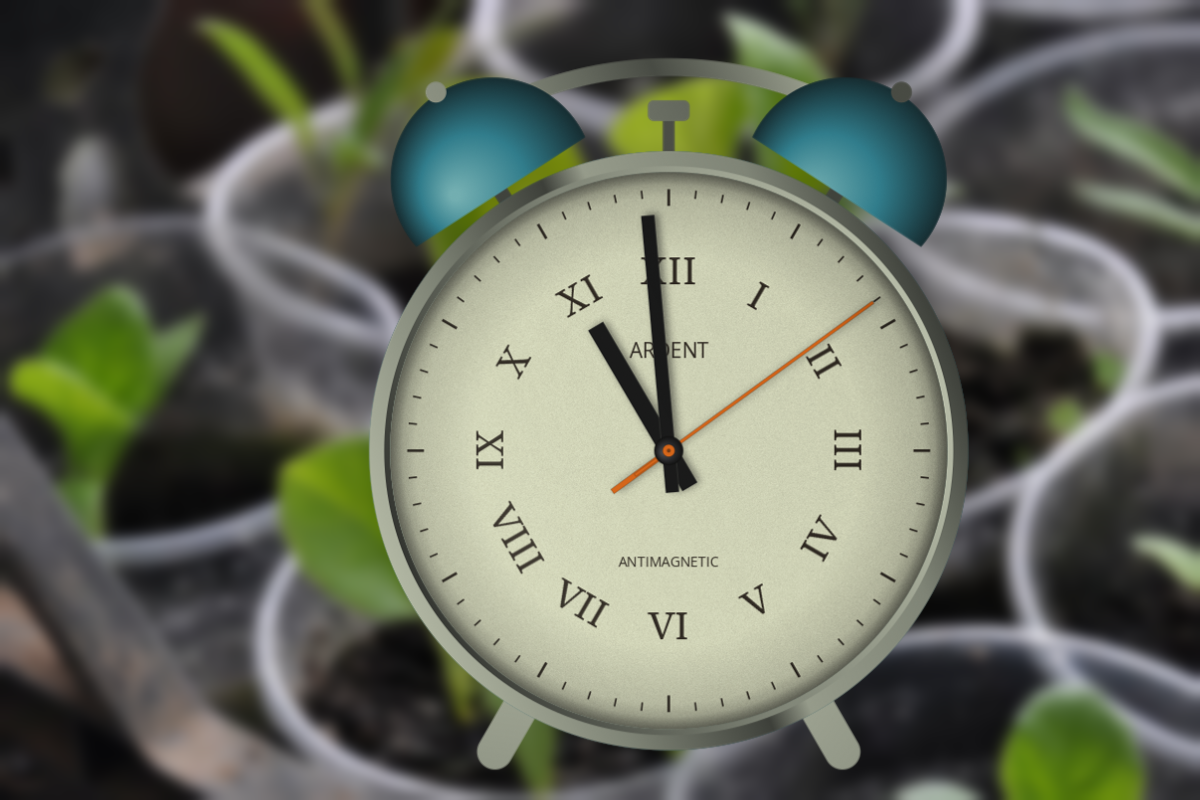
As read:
**10:59:09**
